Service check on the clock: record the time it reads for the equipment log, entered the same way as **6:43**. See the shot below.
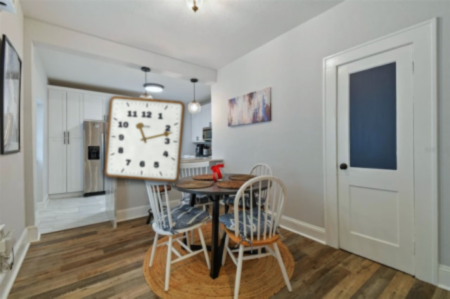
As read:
**11:12**
